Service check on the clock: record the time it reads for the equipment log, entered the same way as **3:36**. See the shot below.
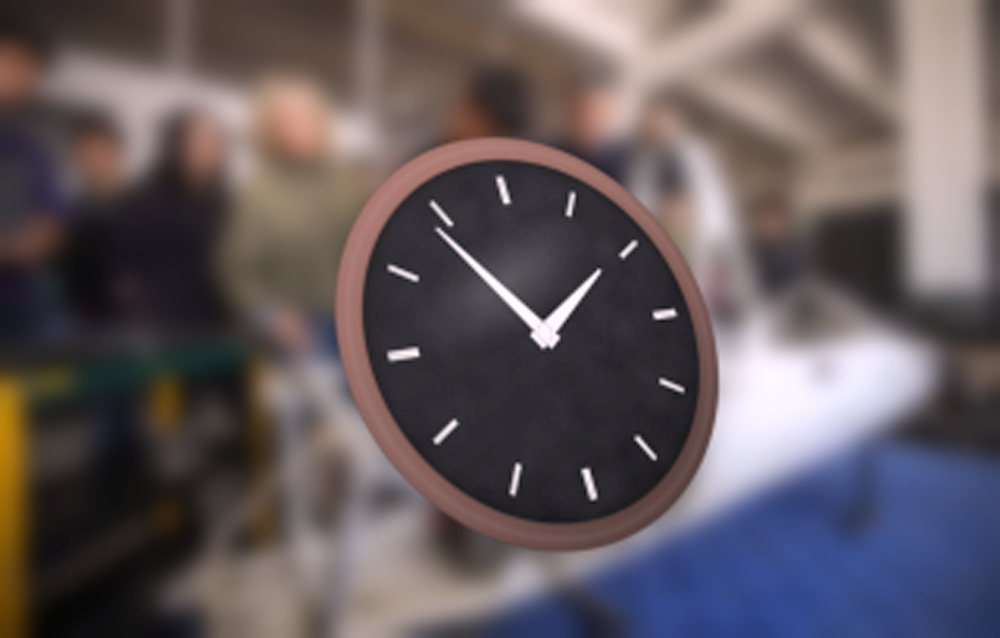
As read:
**1:54**
